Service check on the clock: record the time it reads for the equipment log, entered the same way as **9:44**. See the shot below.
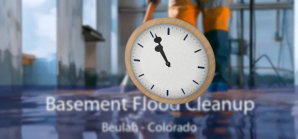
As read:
**10:56**
